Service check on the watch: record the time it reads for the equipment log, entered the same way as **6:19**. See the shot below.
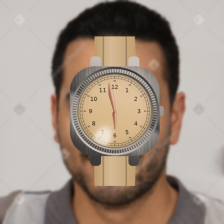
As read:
**5:58**
